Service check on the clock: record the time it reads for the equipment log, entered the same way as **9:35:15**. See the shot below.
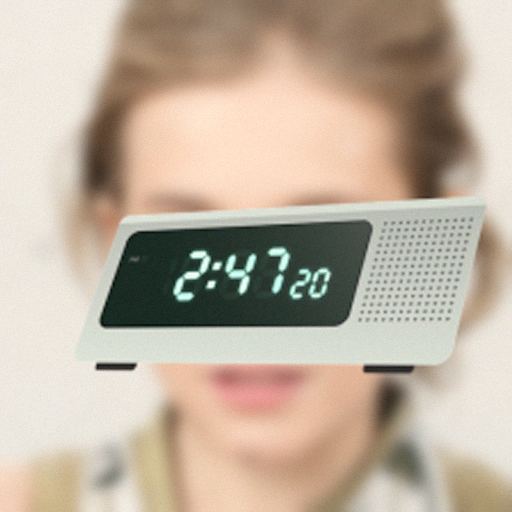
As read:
**2:47:20**
